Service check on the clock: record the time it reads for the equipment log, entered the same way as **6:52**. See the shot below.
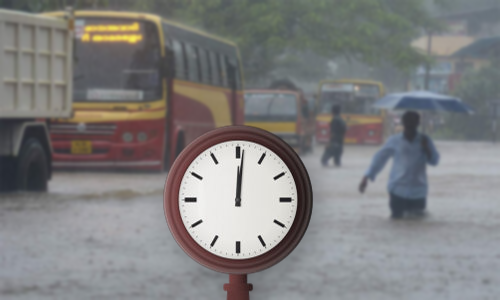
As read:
**12:01**
